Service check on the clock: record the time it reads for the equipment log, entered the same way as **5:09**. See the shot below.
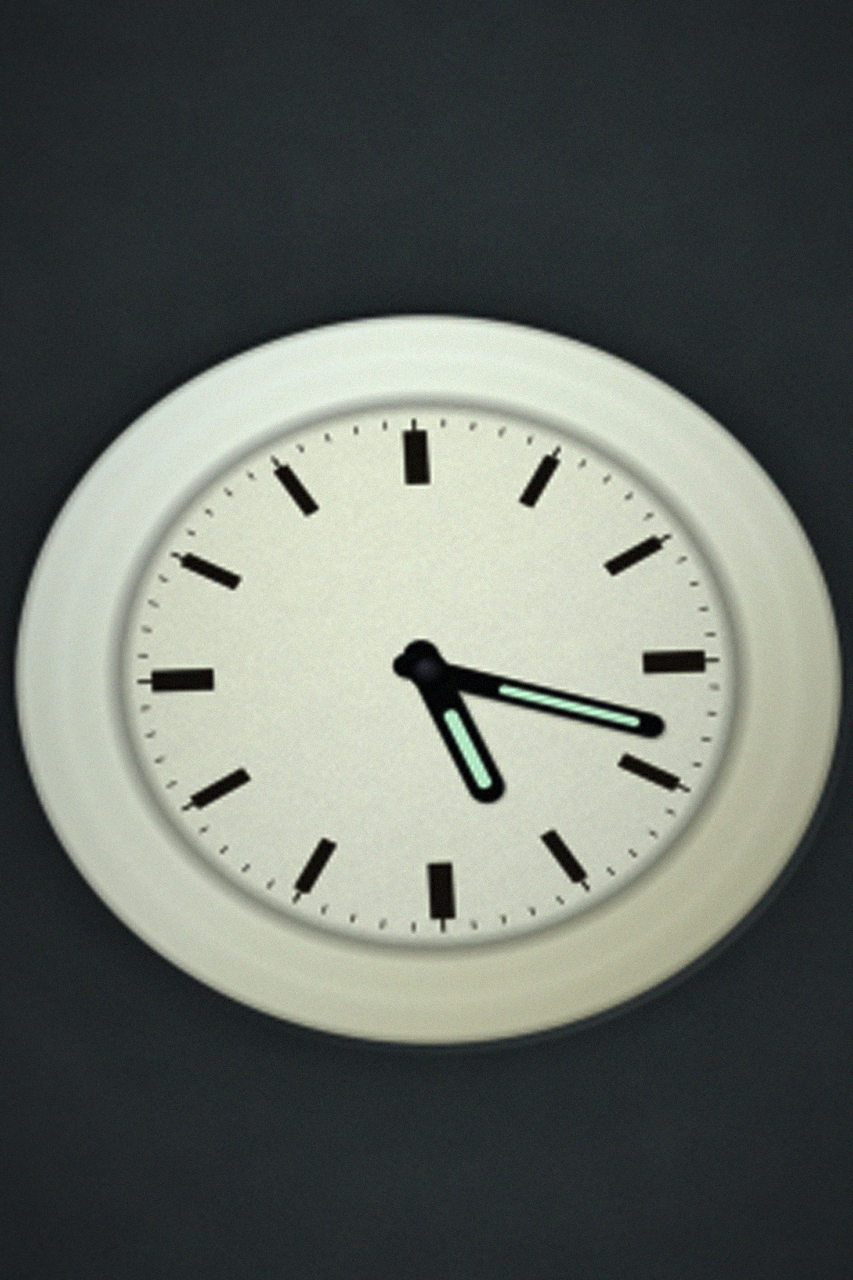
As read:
**5:18**
